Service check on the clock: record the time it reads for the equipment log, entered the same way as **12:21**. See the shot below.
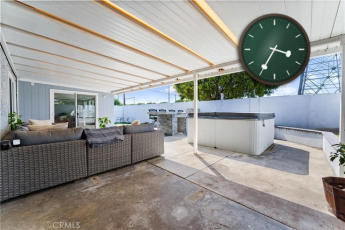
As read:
**3:35**
